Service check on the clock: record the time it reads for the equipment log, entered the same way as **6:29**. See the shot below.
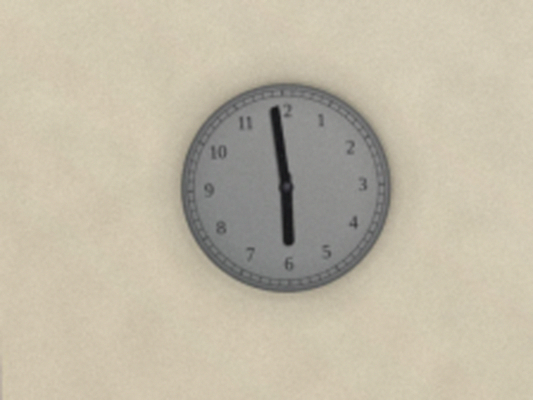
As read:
**5:59**
